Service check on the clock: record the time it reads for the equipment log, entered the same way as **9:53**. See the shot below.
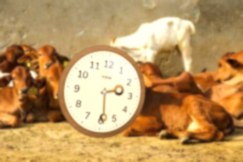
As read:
**2:29**
